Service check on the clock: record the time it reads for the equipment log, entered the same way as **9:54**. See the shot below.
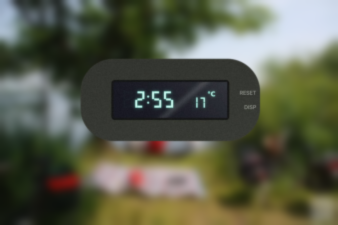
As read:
**2:55**
